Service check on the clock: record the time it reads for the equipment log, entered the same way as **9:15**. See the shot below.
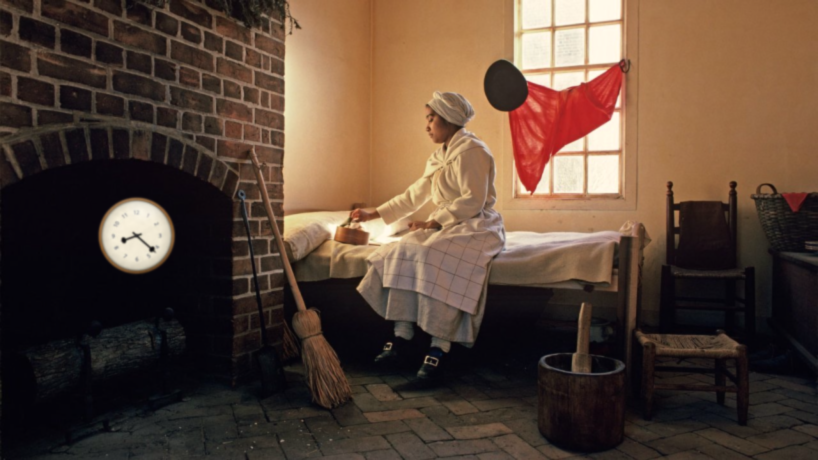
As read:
**8:22**
